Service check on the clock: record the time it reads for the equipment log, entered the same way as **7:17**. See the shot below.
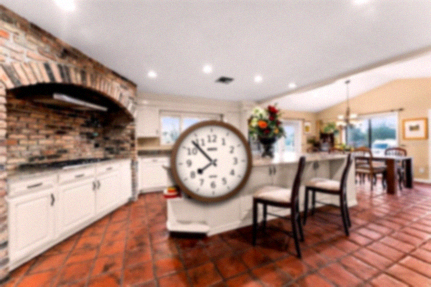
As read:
**7:53**
